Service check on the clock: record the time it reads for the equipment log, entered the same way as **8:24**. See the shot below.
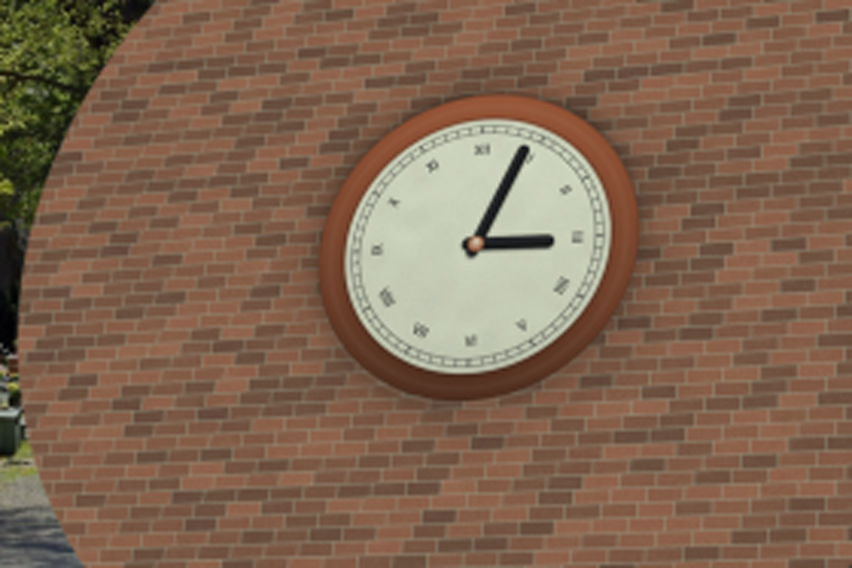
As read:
**3:04**
